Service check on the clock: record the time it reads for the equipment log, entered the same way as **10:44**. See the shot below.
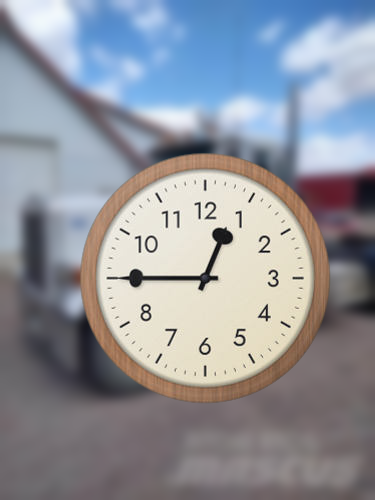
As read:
**12:45**
